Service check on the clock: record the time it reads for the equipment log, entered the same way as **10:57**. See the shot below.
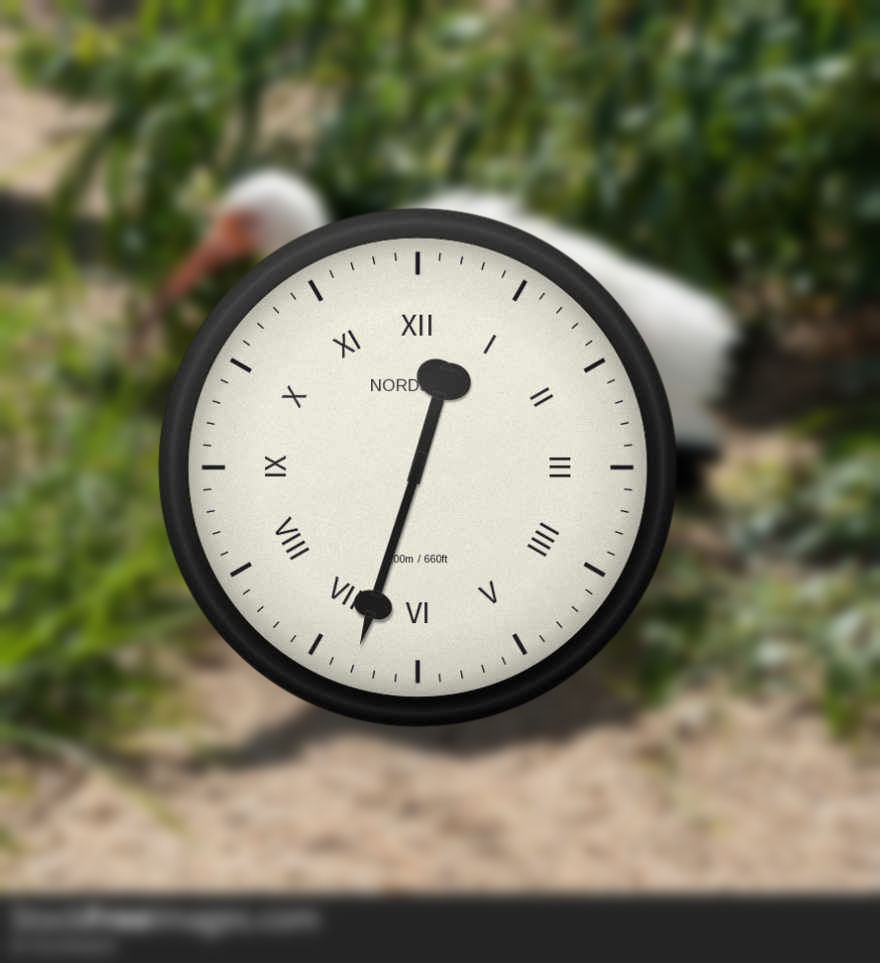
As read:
**12:33**
